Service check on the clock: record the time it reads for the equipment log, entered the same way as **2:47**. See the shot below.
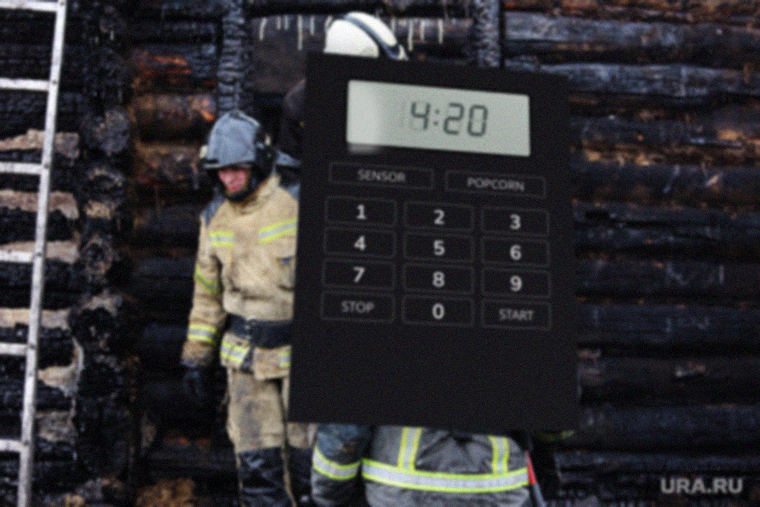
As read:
**4:20**
